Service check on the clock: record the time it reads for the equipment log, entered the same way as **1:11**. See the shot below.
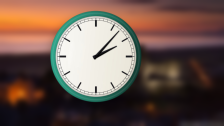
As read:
**2:07**
